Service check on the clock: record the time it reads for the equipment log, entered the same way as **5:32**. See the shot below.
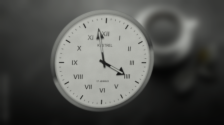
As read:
**3:58**
